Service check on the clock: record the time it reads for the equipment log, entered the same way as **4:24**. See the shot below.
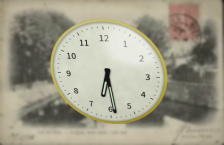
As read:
**6:29**
